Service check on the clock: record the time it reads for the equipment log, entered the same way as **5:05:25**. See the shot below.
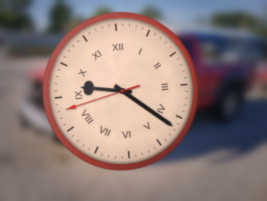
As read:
**9:21:43**
